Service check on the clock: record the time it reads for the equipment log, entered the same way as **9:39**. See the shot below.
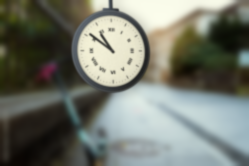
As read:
**10:51**
